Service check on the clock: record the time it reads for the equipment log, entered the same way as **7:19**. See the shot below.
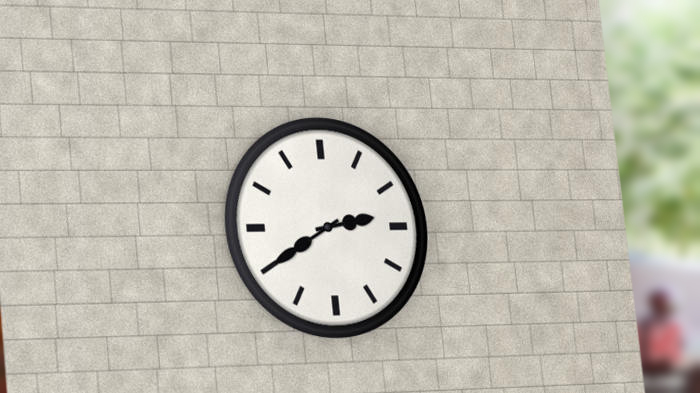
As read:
**2:40**
